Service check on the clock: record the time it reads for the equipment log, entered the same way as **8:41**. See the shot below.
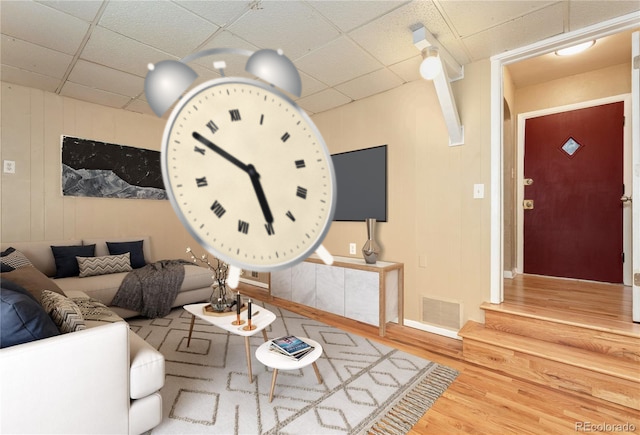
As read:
**5:52**
